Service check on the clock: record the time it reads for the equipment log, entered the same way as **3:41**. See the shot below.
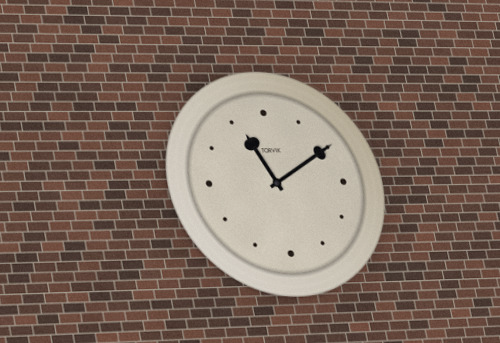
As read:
**11:10**
